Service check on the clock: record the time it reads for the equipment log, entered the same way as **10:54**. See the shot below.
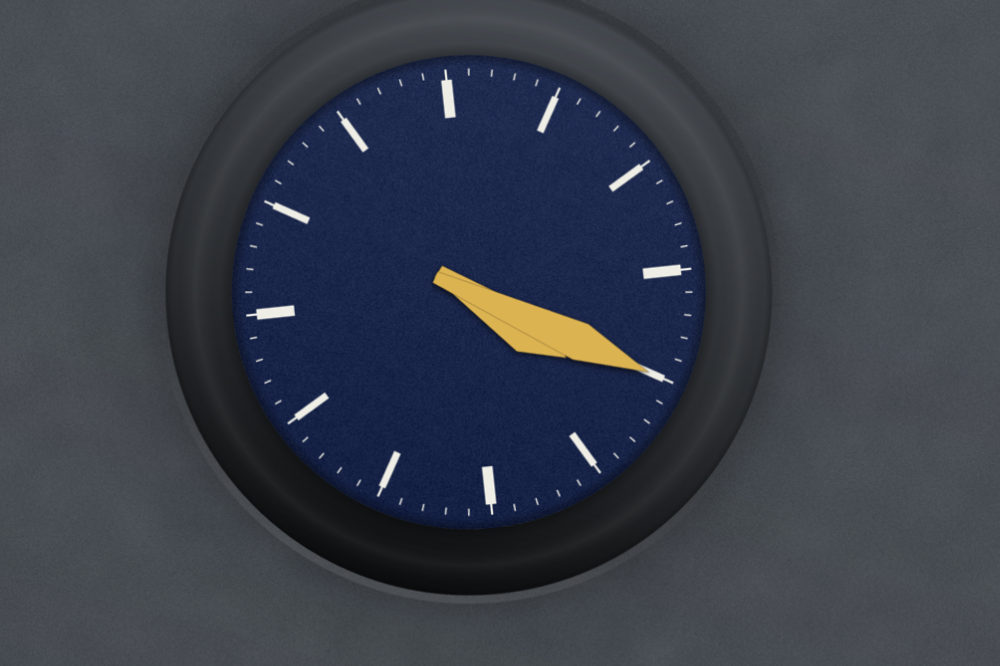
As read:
**4:20**
